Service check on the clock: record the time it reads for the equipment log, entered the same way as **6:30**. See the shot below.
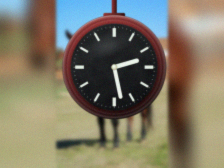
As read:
**2:28**
